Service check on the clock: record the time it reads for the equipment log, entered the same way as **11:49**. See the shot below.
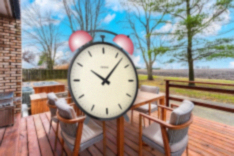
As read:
**10:07**
